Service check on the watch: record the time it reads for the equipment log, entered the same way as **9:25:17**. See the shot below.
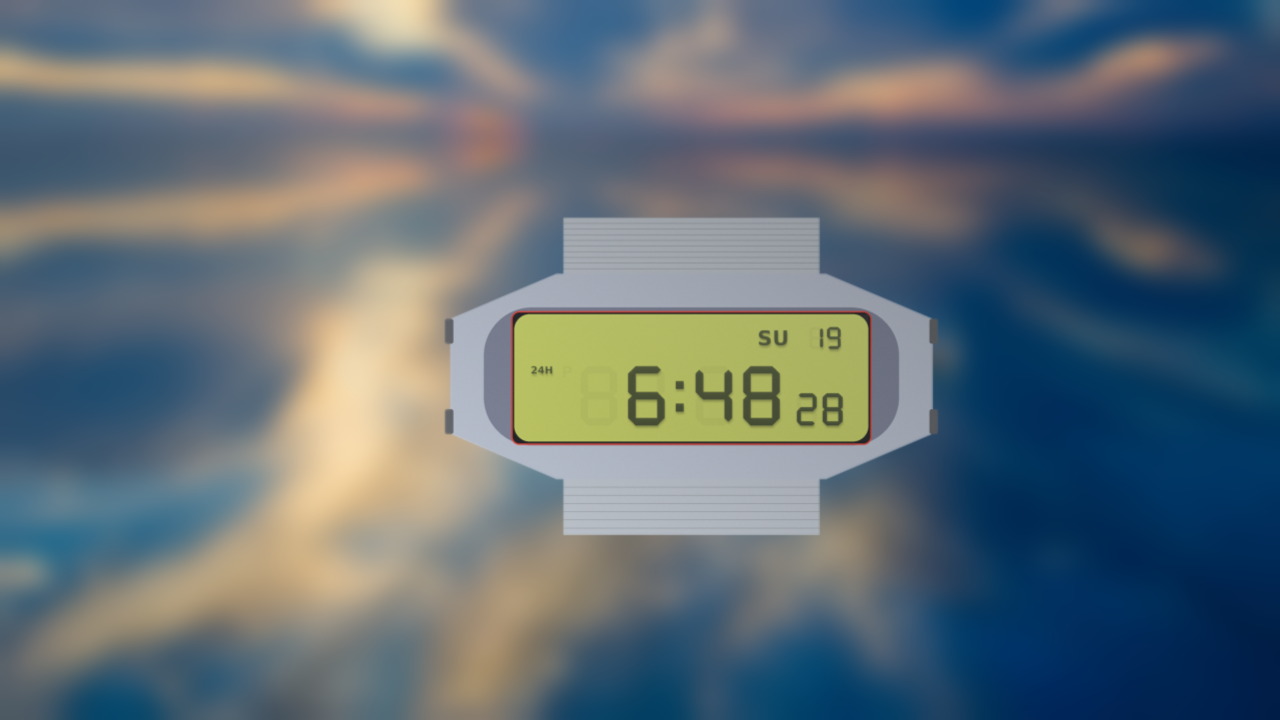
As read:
**6:48:28**
